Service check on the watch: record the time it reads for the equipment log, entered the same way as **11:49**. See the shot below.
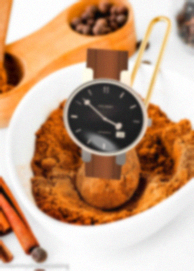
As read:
**3:52**
